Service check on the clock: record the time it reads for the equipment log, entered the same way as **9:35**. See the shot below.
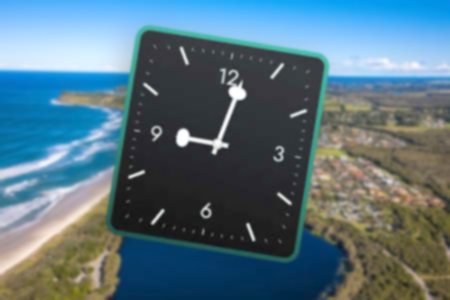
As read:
**9:02**
